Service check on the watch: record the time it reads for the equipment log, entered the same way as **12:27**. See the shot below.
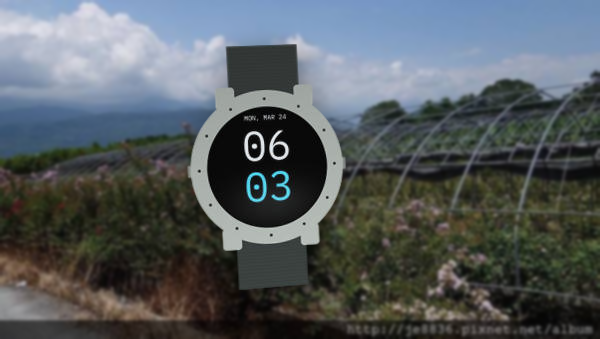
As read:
**6:03**
